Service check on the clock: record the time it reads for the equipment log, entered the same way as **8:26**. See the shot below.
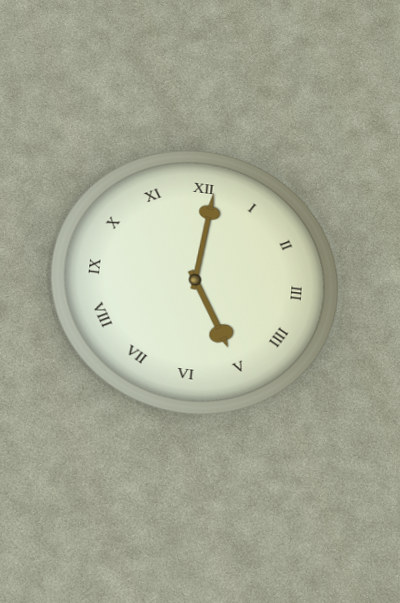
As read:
**5:01**
